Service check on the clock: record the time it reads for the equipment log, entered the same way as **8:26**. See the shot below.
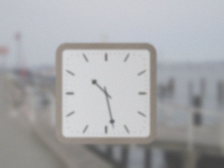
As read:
**10:28**
